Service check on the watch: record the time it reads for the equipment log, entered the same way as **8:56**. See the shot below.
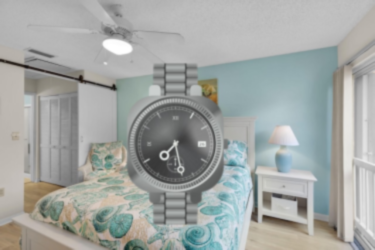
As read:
**7:28**
